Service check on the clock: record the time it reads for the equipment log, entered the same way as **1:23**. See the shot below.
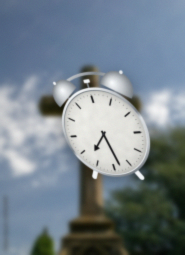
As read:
**7:28**
